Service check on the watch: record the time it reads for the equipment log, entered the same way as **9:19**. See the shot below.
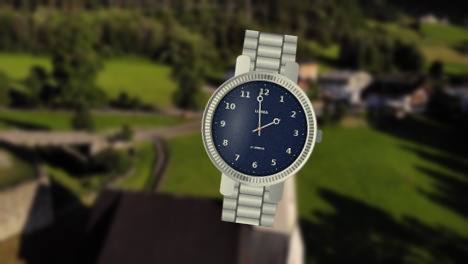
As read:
**1:59**
